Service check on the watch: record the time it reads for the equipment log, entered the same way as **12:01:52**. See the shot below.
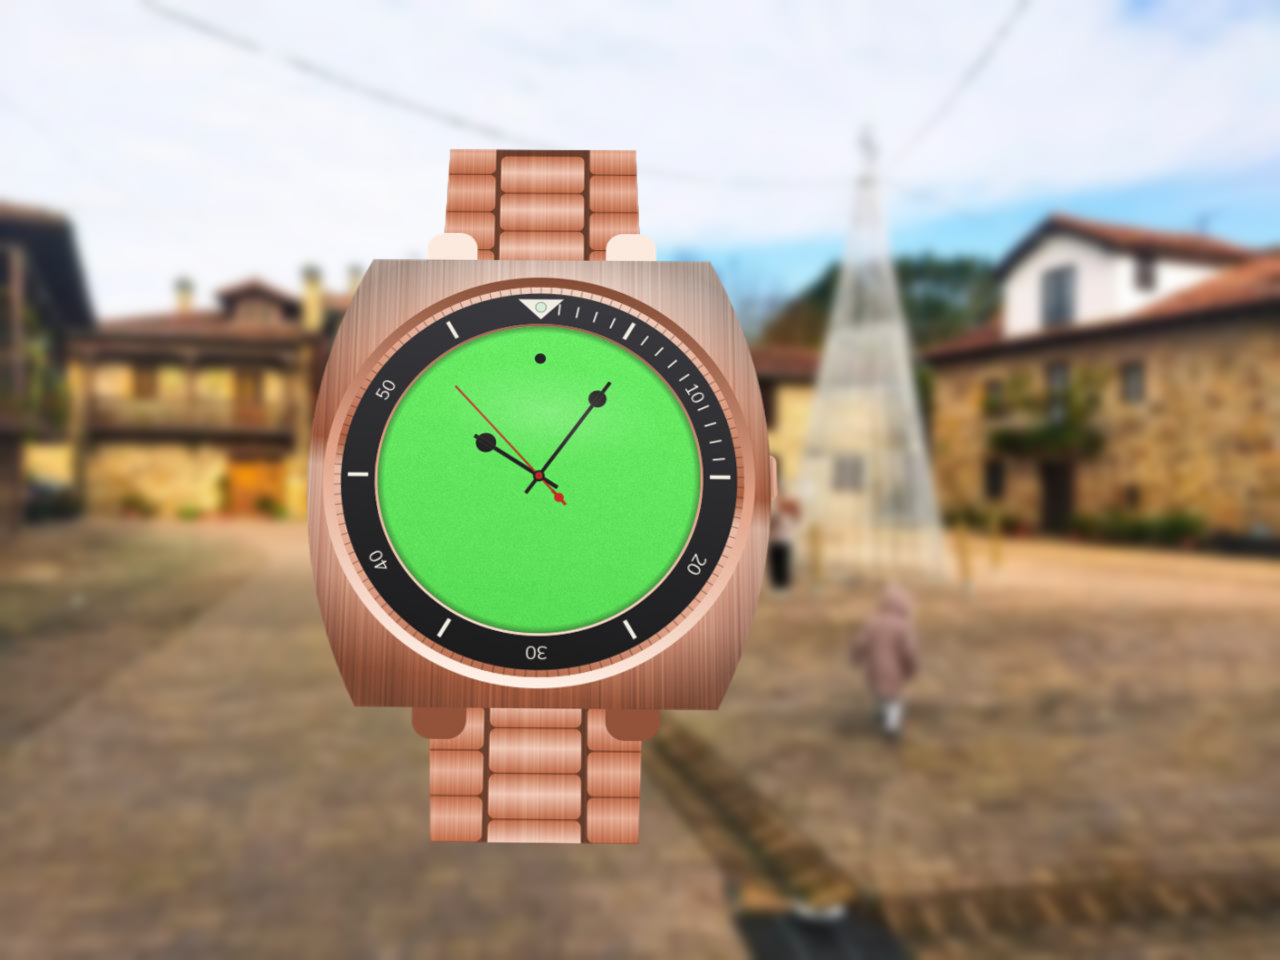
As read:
**10:05:53**
